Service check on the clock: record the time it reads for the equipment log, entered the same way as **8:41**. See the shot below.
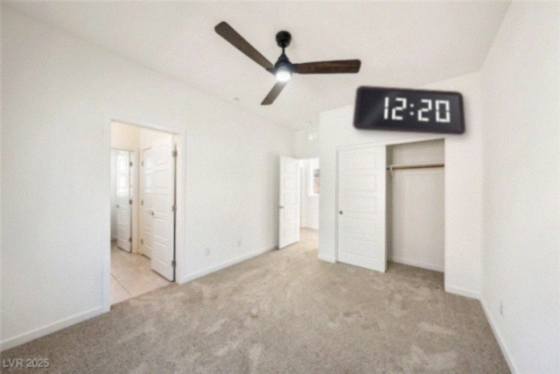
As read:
**12:20**
